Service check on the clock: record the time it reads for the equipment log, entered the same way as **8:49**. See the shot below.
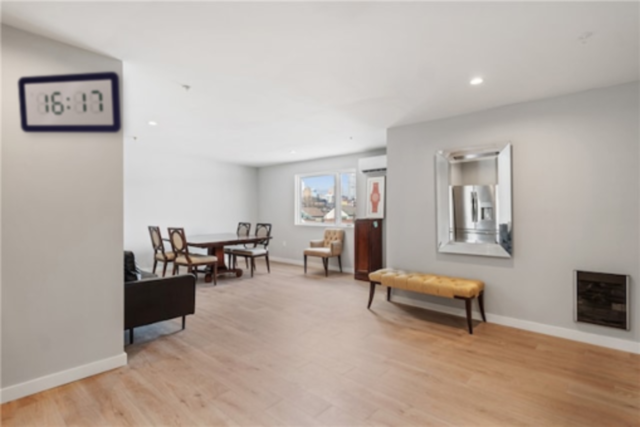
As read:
**16:17**
